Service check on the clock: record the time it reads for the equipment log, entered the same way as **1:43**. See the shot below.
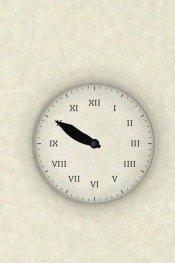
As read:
**9:50**
